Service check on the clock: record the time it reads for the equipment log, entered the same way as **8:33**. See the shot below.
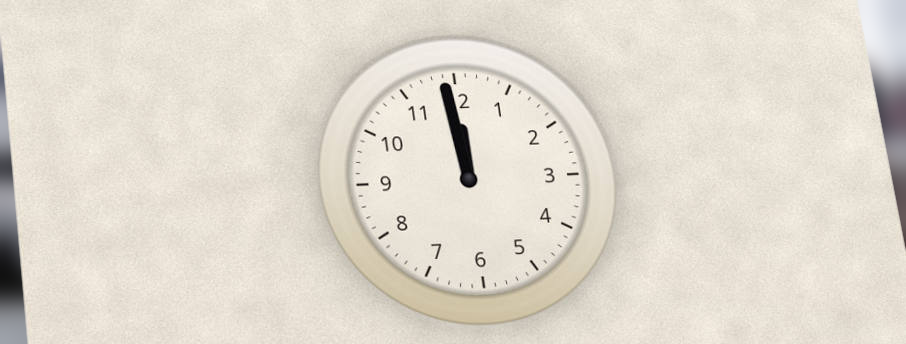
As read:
**11:59**
